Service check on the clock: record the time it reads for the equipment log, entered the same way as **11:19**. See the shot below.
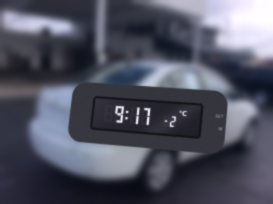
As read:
**9:17**
